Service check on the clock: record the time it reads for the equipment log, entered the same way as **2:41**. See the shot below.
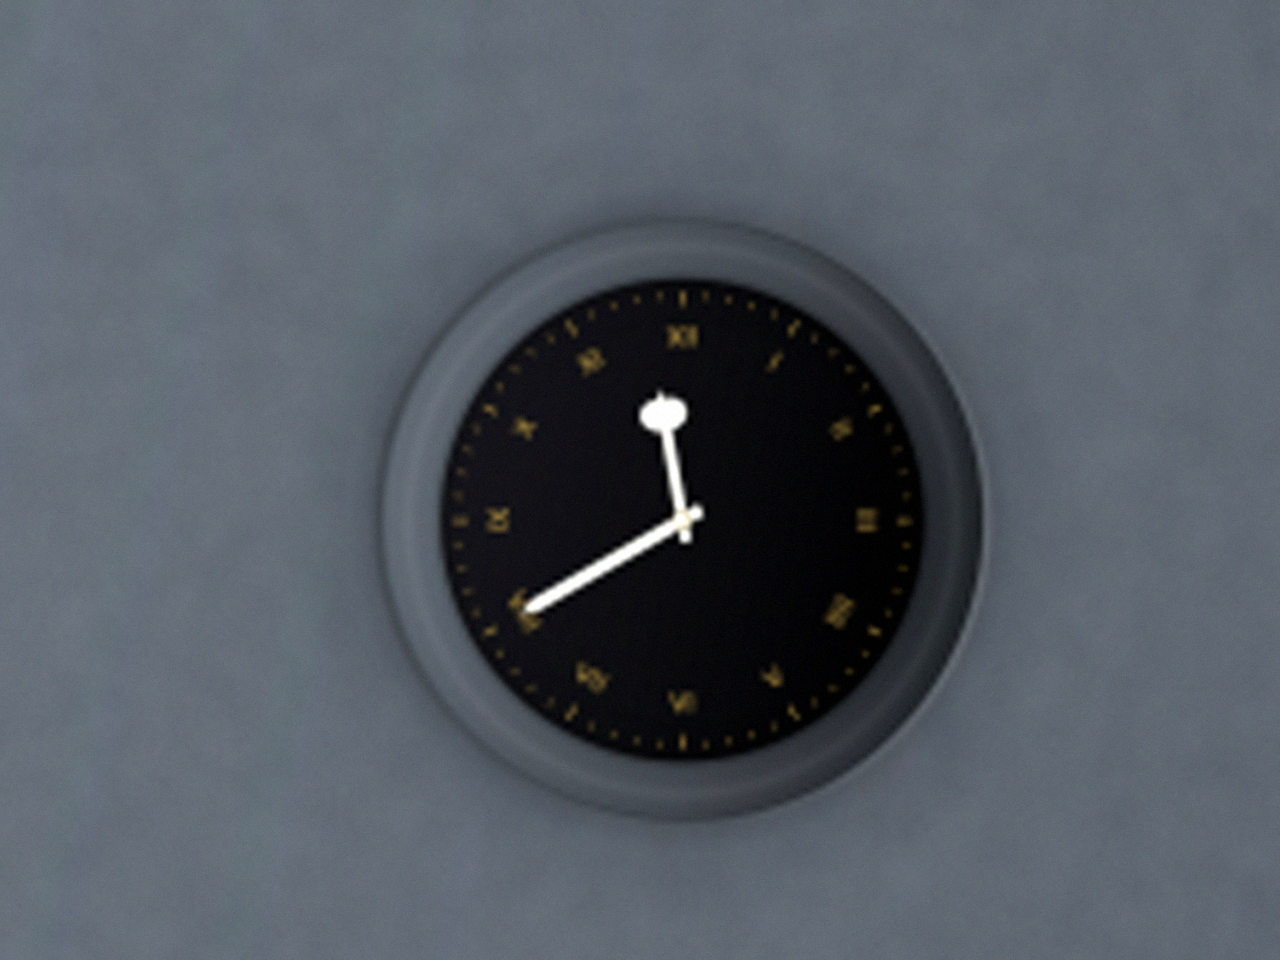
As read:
**11:40**
